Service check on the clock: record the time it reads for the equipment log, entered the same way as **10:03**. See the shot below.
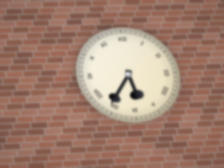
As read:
**5:36**
